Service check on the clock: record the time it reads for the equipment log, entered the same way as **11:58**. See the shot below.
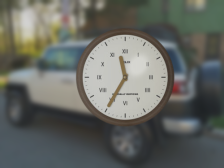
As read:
**11:35**
